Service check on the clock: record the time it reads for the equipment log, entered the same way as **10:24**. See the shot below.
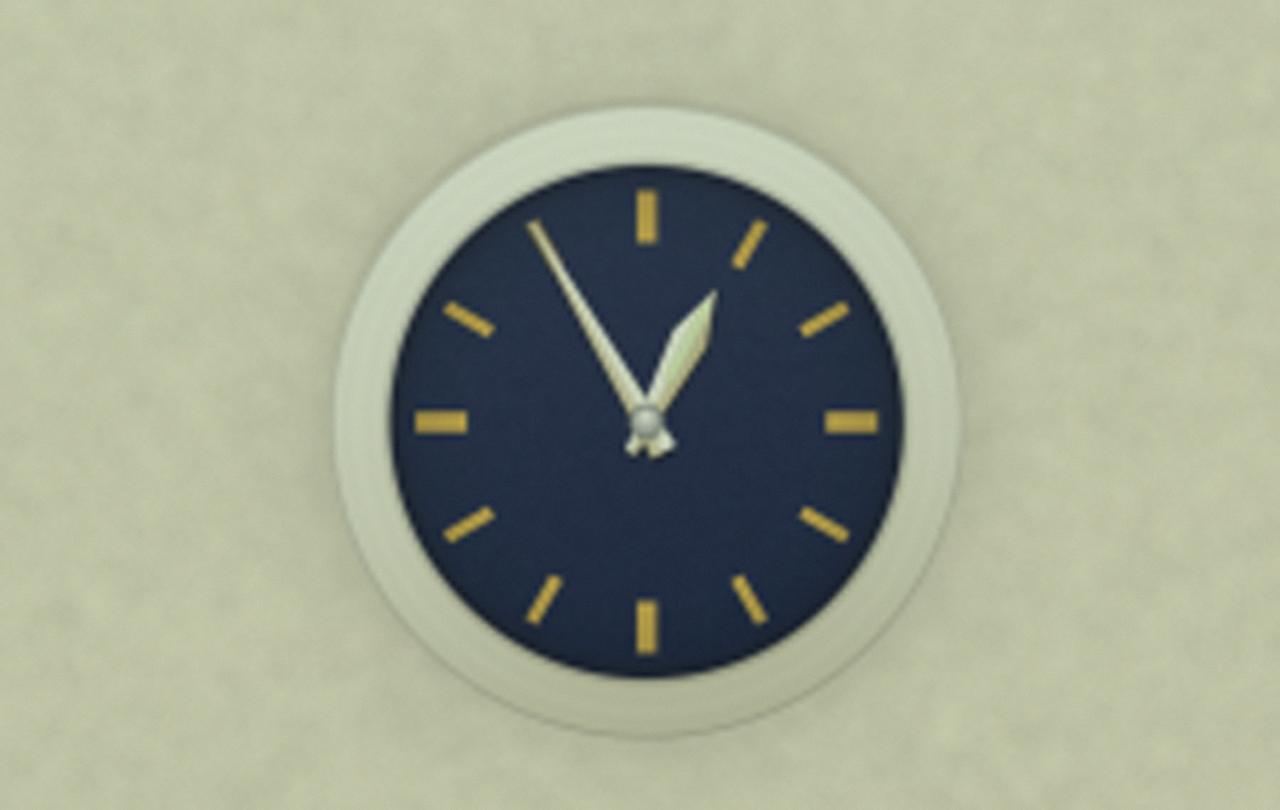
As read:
**12:55**
